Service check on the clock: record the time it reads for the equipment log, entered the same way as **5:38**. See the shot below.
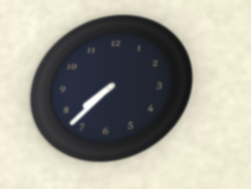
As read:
**7:37**
